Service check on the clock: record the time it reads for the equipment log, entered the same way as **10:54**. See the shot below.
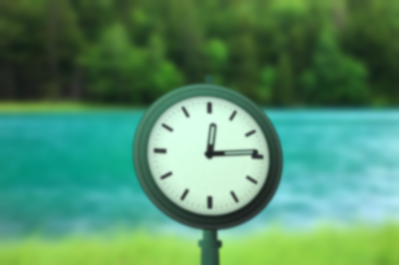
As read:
**12:14**
